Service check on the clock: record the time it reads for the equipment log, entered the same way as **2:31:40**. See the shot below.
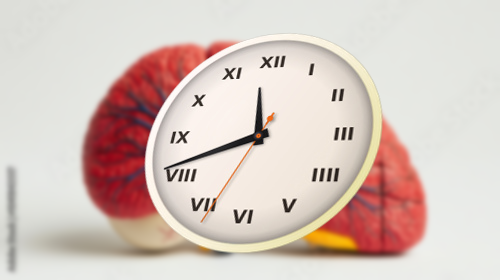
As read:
**11:41:34**
